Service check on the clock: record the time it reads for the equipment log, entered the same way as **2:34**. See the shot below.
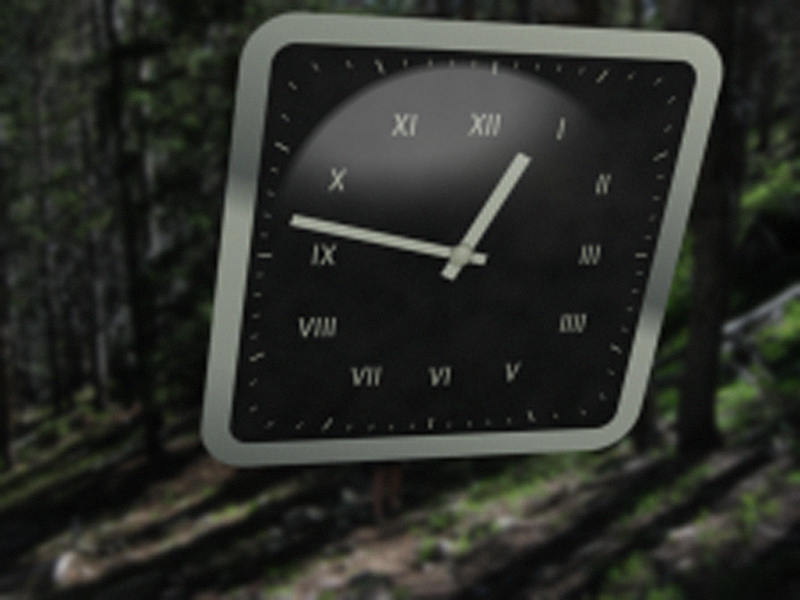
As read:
**12:47**
